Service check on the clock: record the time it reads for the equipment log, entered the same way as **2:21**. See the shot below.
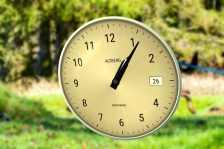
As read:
**1:06**
